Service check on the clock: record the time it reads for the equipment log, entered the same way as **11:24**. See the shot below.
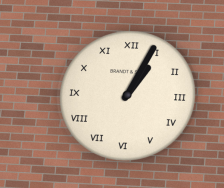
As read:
**1:04**
